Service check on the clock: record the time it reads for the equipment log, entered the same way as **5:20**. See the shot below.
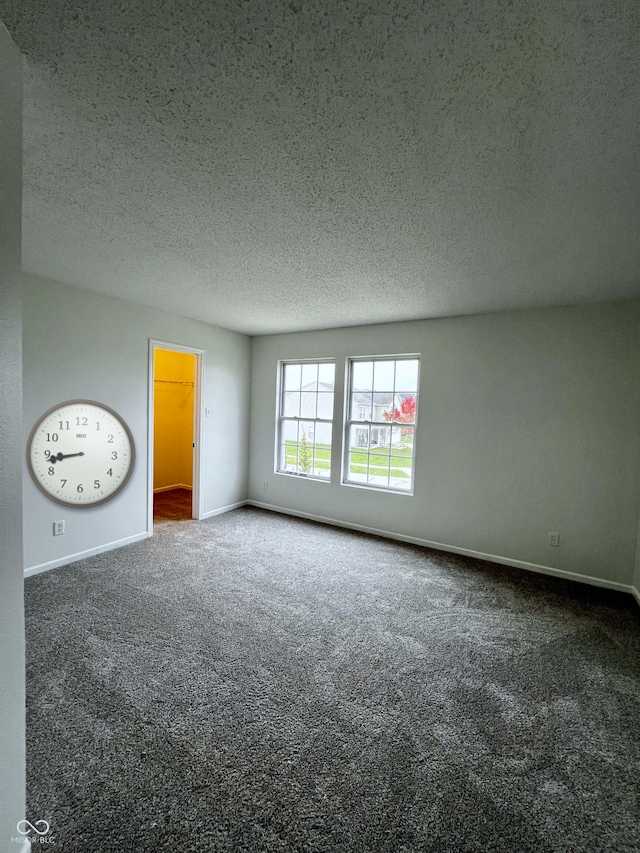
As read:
**8:43**
